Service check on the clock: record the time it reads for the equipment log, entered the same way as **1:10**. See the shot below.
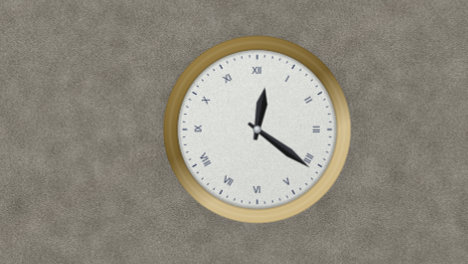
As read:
**12:21**
